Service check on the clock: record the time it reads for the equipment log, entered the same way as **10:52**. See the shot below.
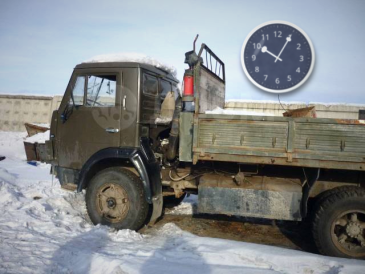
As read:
**10:05**
